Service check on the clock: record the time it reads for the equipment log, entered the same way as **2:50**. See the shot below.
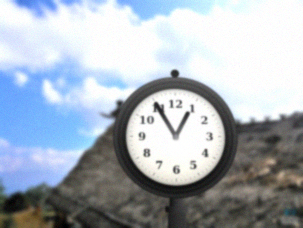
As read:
**12:55**
